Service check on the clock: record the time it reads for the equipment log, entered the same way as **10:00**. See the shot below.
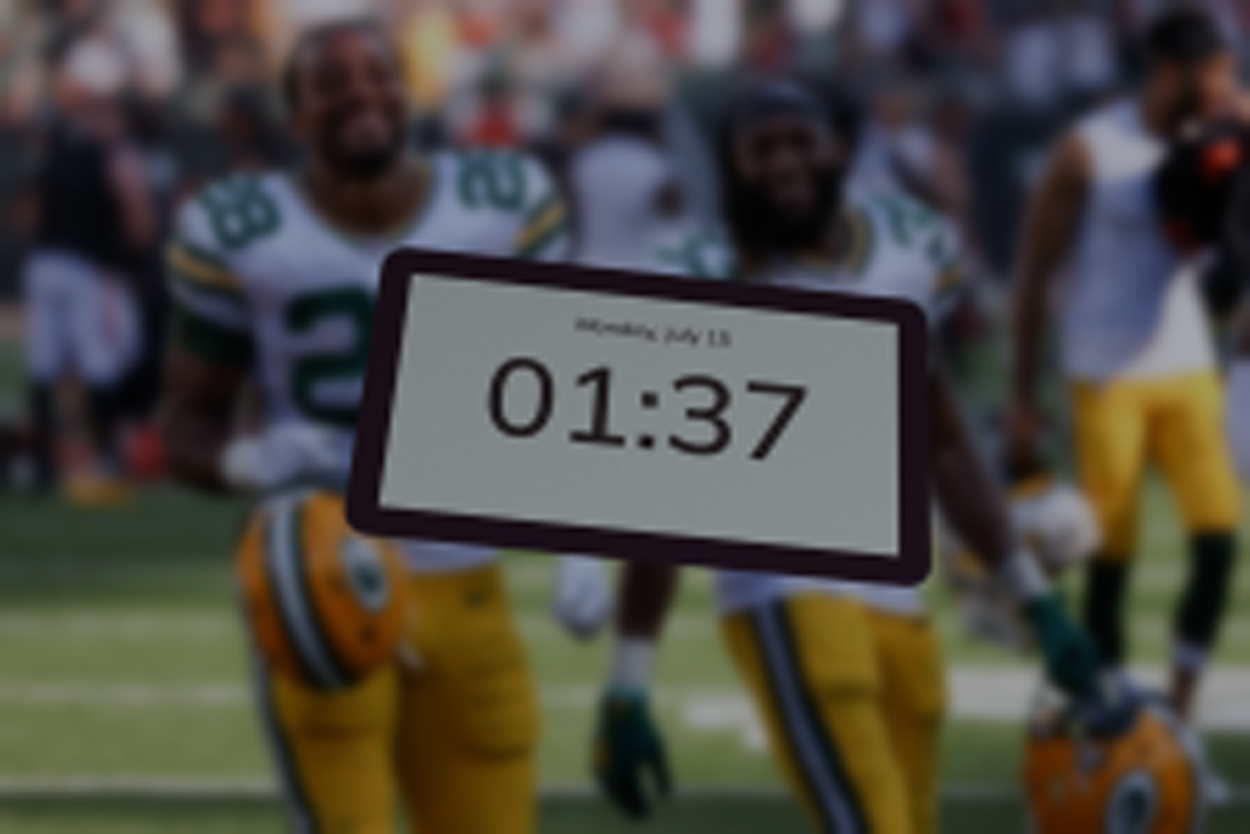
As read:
**1:37**
